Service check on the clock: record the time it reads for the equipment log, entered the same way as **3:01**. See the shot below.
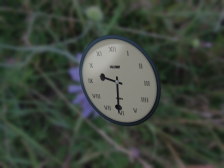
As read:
**9:31**
